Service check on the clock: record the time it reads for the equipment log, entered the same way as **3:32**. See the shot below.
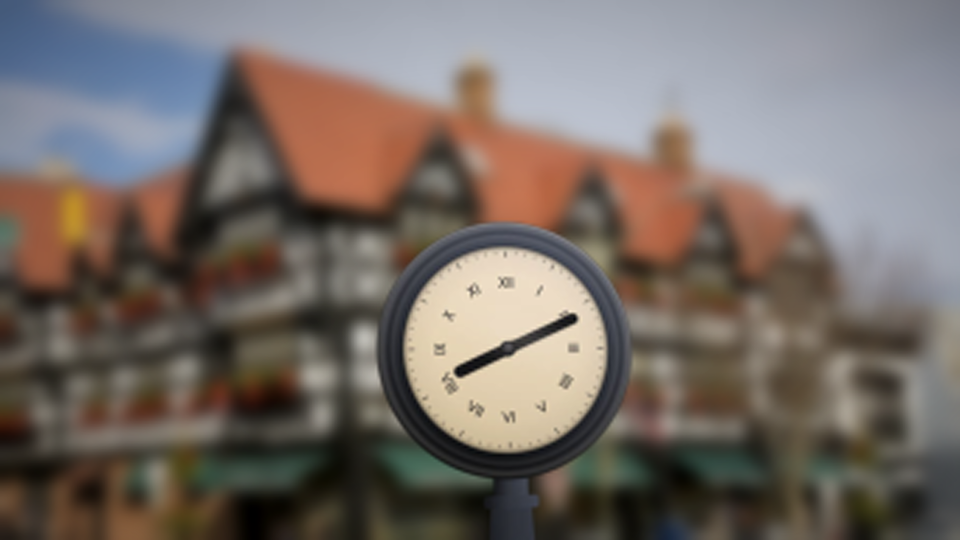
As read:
**8:11**
